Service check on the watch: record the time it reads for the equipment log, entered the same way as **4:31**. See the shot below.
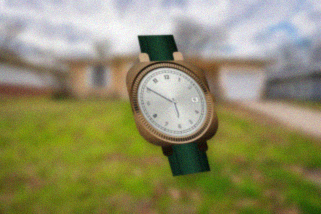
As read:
**5:51**
